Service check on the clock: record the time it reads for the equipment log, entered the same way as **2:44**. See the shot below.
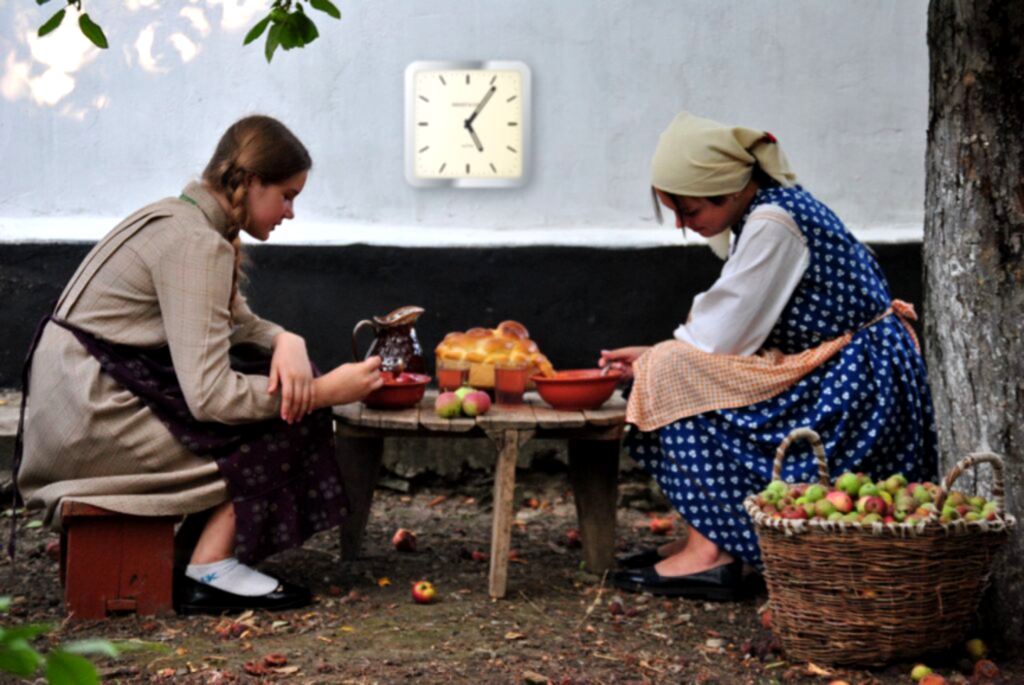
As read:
**5:06**
